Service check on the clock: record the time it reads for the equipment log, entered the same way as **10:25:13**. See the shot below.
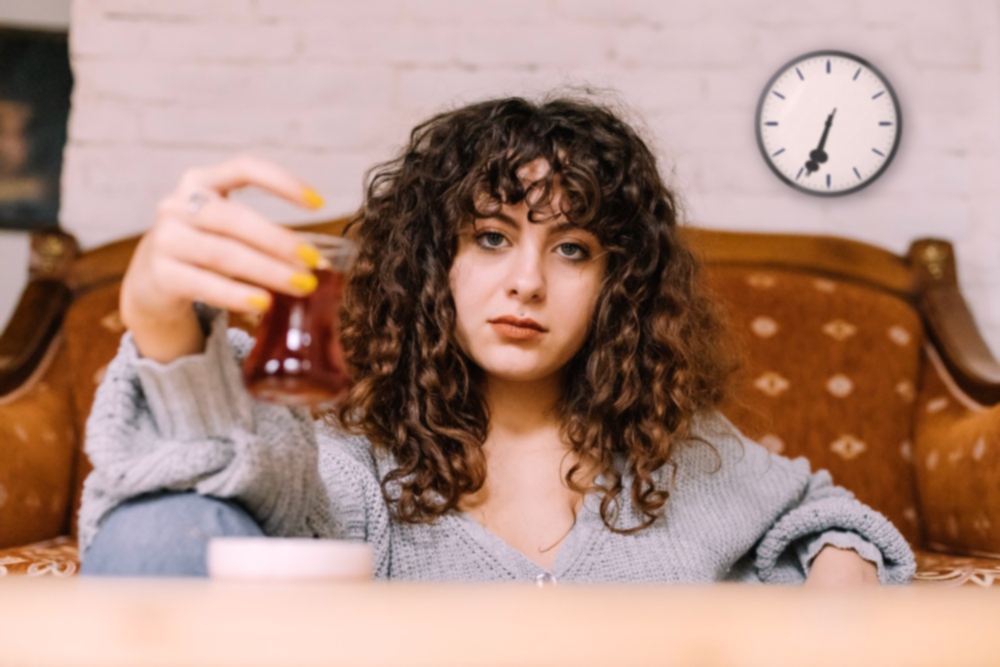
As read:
**6:33:34**
